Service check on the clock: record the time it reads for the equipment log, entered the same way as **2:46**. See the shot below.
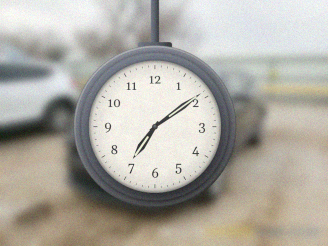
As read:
**7:09**
